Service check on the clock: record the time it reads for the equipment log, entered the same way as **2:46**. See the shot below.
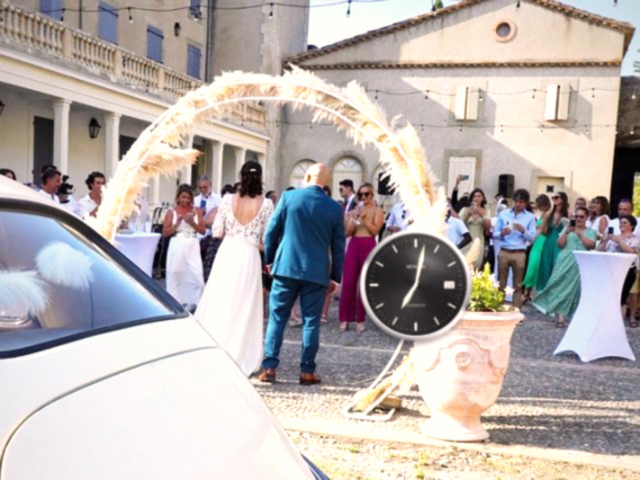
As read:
**7:02**
